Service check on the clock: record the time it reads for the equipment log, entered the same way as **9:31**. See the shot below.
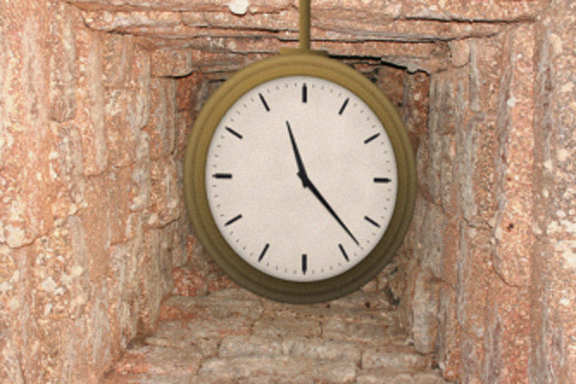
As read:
**11:23**
